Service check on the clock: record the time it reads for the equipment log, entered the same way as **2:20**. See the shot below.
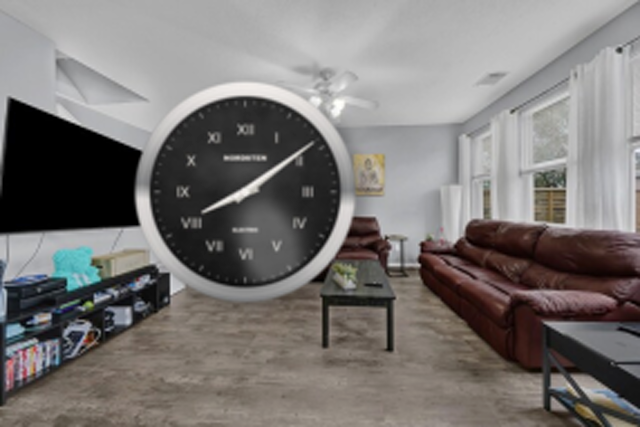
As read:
**8:09**
